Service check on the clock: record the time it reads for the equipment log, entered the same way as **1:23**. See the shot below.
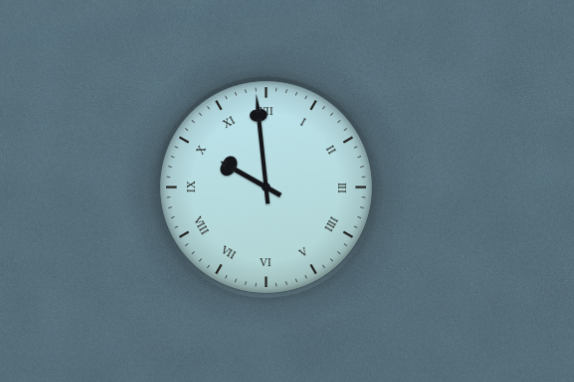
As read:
**9:59**
